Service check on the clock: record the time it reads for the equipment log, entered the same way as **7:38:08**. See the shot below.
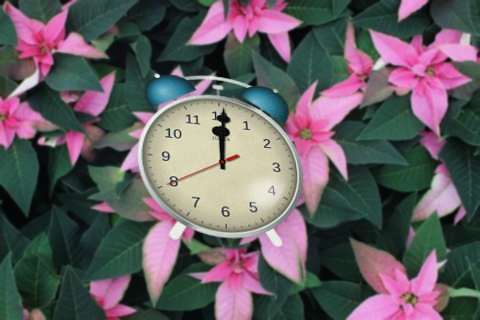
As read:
**12:00:40**
